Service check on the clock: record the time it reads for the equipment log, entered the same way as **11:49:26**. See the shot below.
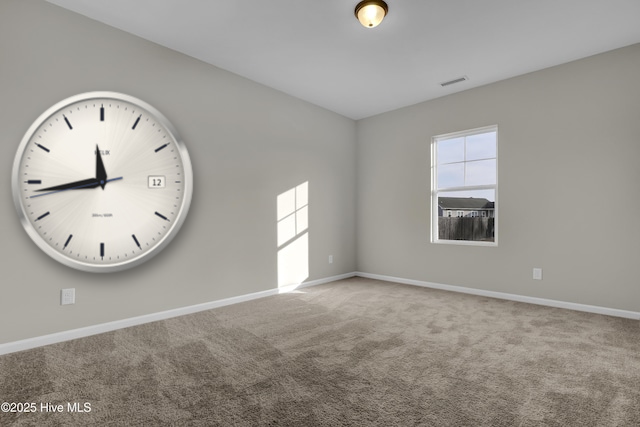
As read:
**11:43:43**
